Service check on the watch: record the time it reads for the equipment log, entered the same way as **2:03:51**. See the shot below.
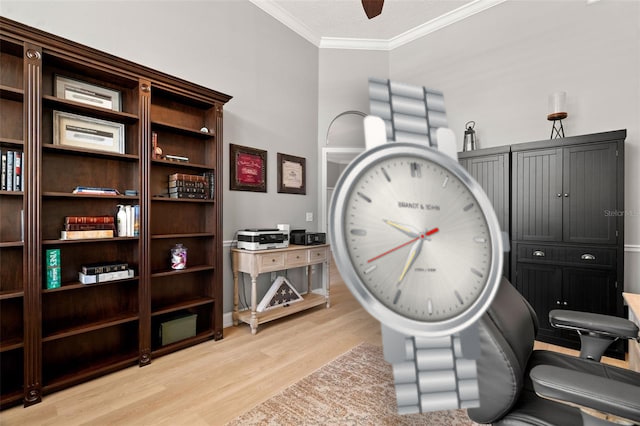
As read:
**9:35:41**
